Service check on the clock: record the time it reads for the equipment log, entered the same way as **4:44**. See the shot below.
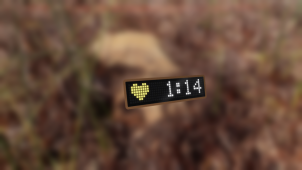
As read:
**1:14**
